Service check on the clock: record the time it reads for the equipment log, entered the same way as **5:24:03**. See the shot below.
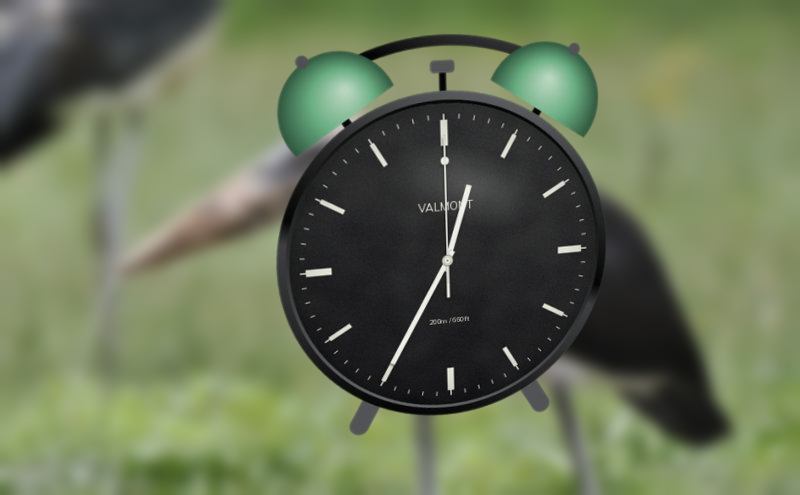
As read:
**12:35:00**
